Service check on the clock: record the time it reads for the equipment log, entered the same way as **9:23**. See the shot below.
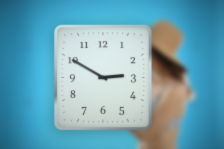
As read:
**2:50**
